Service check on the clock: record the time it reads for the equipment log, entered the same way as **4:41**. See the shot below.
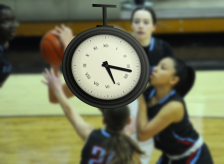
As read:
**5:17**
